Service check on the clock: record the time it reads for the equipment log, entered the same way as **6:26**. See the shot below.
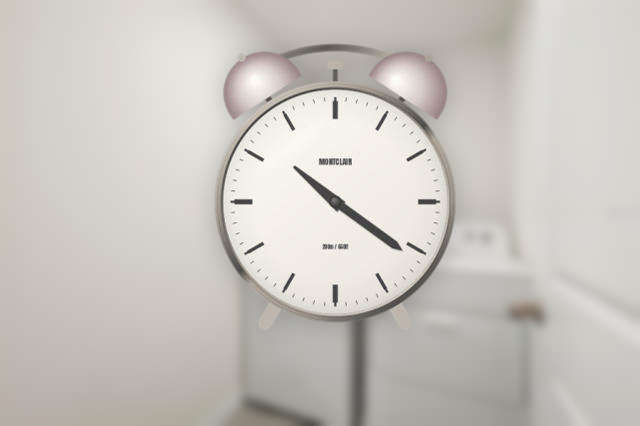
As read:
**10:21**
